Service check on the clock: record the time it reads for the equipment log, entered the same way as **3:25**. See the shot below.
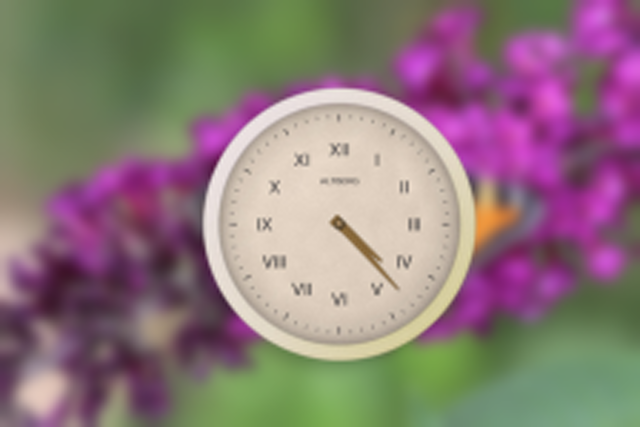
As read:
**4:23**
